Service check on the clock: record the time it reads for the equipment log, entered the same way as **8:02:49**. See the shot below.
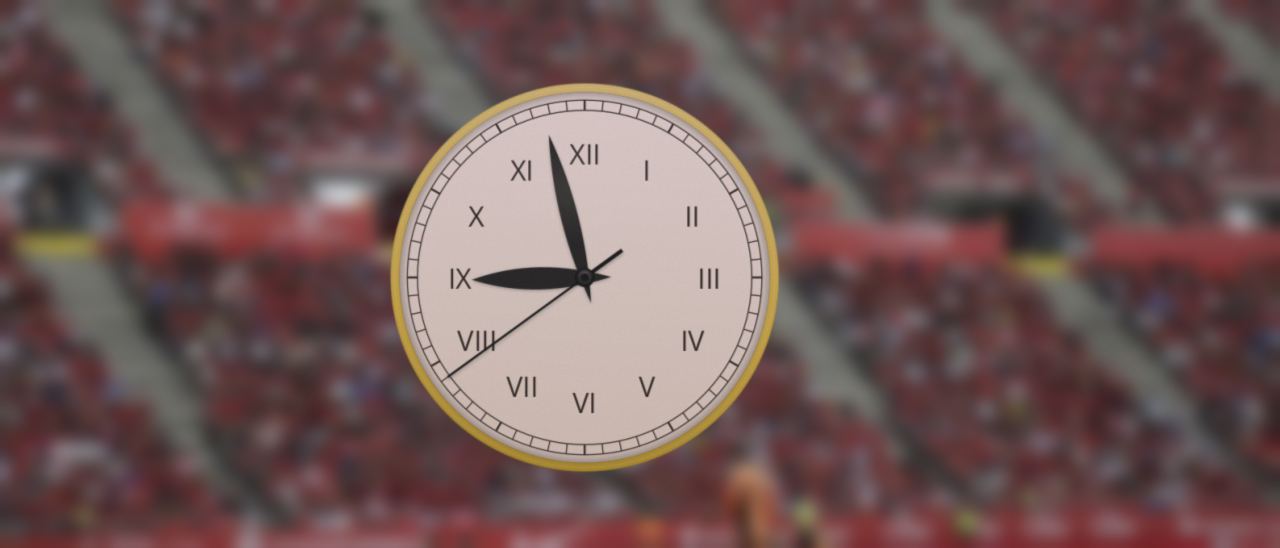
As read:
**8:57:39**
